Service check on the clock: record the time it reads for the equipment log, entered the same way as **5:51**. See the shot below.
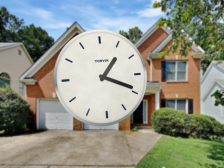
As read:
**1:19**
